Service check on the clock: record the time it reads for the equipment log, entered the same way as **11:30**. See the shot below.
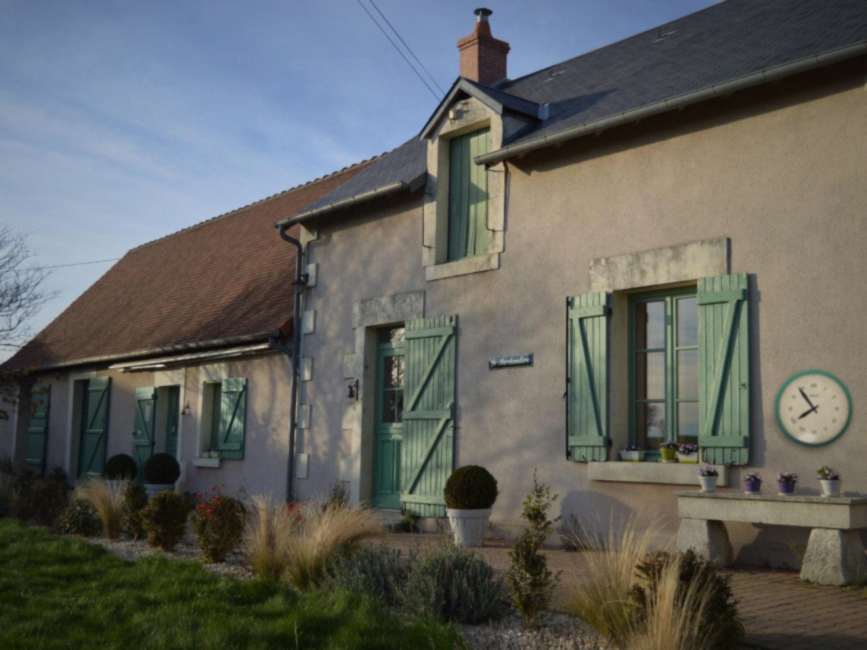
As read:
**7:54**
